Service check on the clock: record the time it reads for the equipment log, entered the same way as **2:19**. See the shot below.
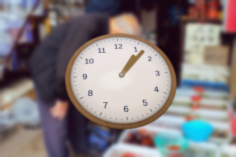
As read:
**1:07**
